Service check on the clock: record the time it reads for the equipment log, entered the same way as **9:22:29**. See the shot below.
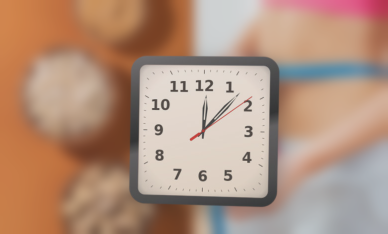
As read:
**12:07:09**
